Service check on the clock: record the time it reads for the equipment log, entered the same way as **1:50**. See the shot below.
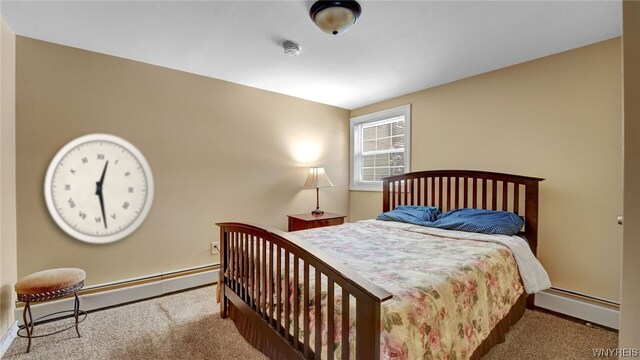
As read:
**12:28**
